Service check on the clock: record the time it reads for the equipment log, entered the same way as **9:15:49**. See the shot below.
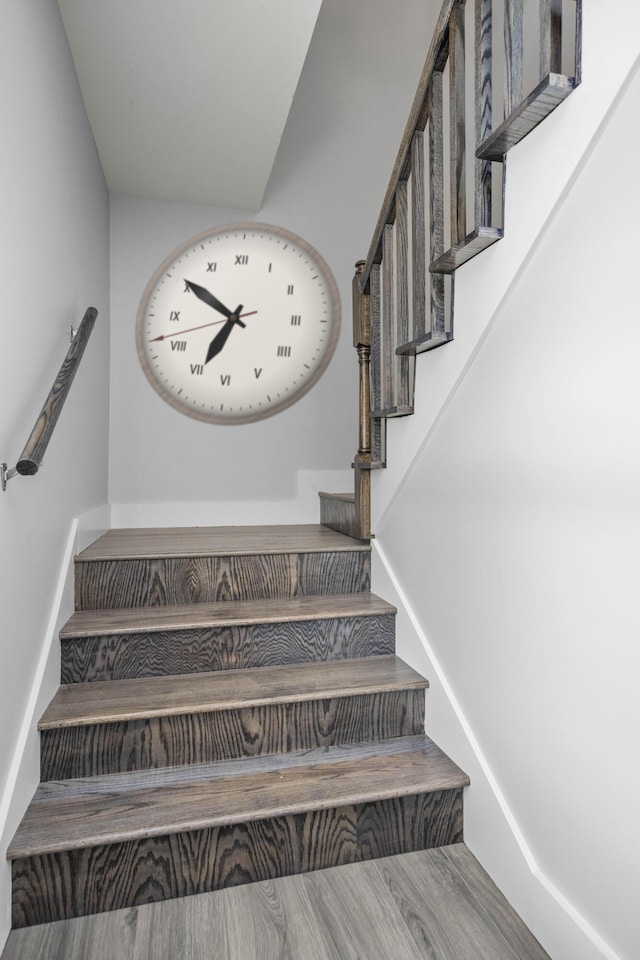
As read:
**6:50:42**
